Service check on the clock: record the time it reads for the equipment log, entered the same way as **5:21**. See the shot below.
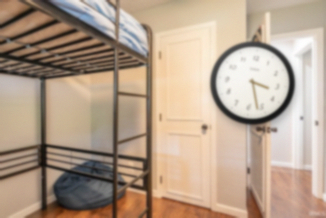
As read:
**3:27**
